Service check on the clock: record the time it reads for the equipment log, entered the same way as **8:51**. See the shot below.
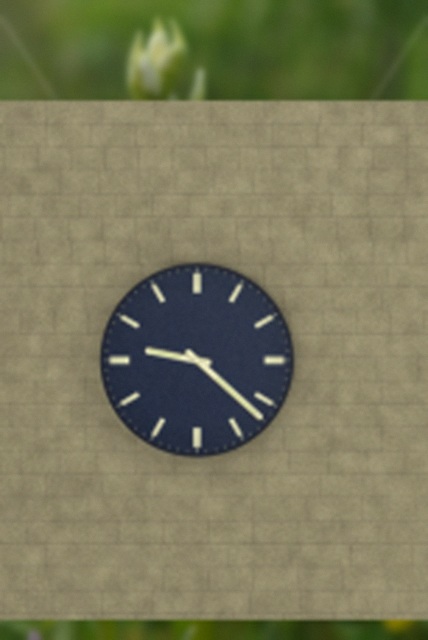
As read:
**9:22**
